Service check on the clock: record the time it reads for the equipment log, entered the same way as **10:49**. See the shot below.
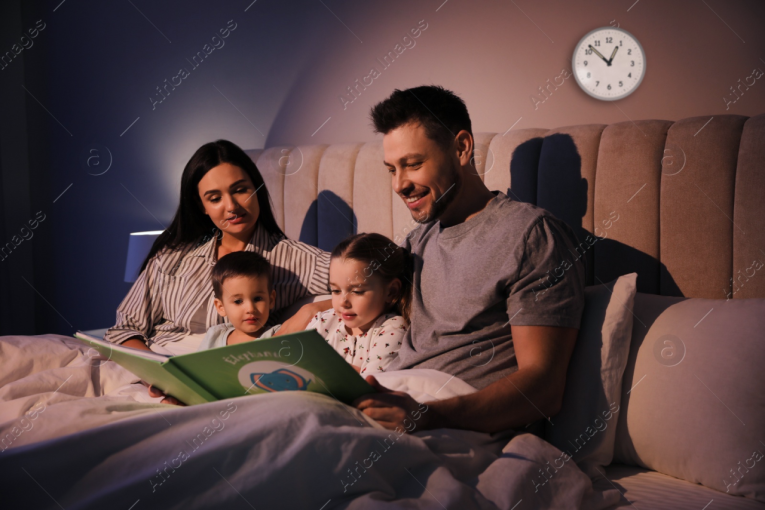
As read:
**12:52**
